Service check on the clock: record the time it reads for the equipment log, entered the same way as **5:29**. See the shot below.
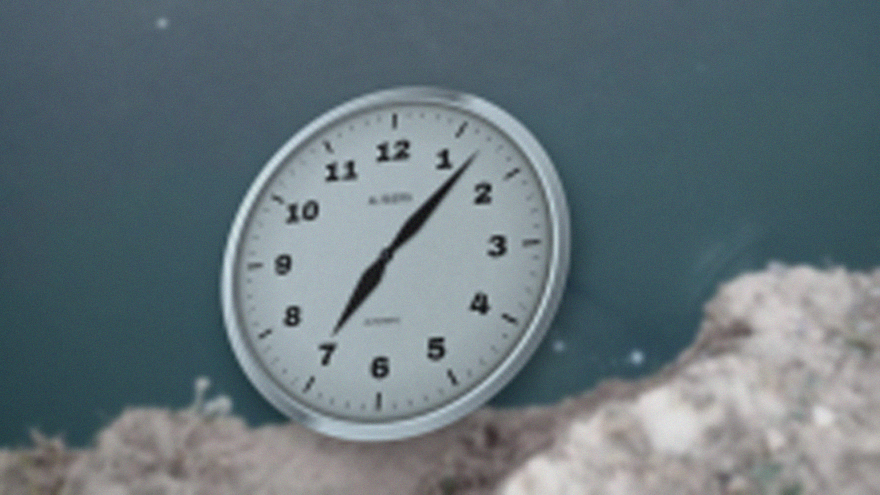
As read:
**7:07**
